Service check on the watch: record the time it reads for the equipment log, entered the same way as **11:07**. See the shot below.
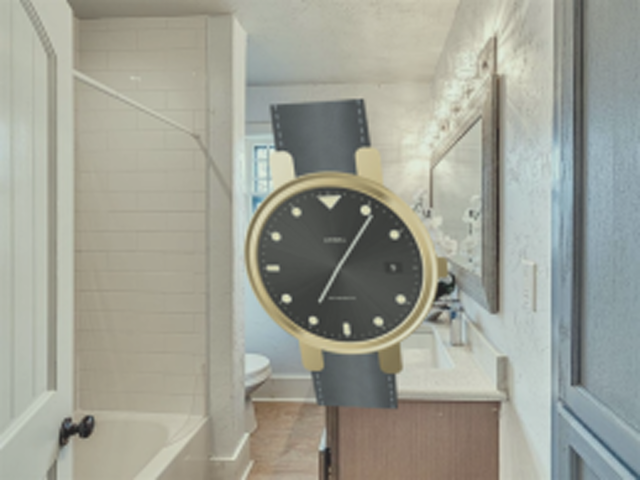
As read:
**7:06**
